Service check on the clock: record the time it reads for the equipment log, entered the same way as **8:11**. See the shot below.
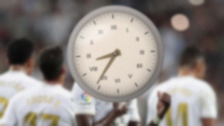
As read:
**8:36**
